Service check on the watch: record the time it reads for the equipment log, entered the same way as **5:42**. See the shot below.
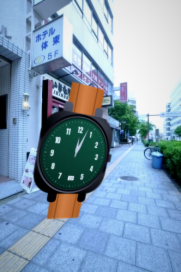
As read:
**12:03**
